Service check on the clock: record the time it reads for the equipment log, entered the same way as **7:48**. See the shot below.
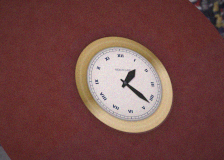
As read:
**1:22**
